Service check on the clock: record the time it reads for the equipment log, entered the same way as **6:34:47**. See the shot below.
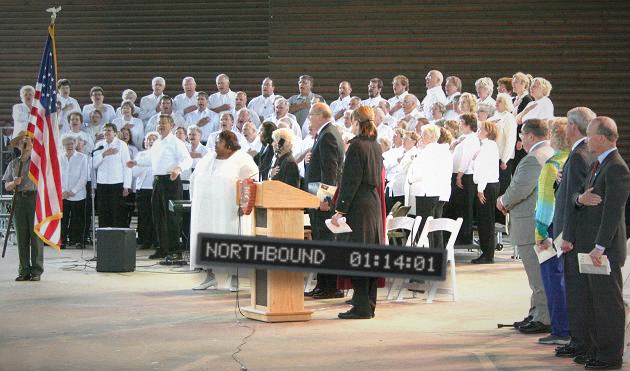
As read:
**1:14:01**
